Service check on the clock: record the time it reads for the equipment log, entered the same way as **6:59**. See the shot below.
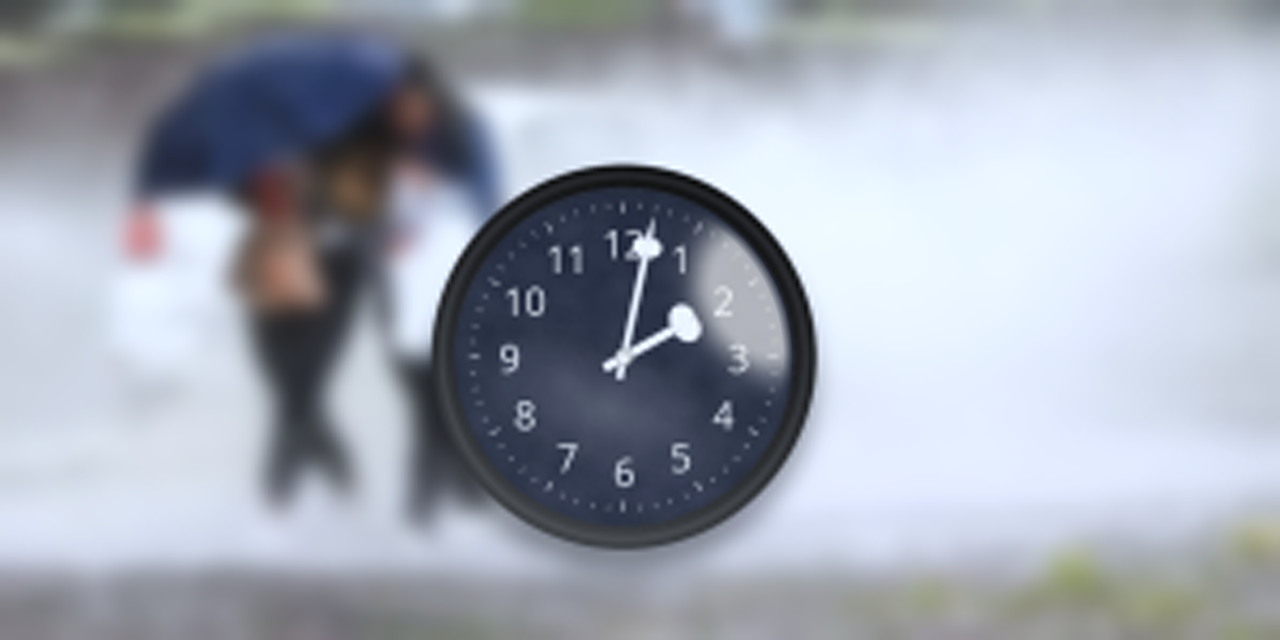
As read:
**2:02**
